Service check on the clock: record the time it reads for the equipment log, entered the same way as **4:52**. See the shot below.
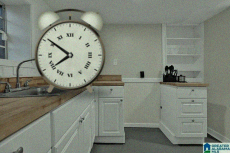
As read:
**7:51**
